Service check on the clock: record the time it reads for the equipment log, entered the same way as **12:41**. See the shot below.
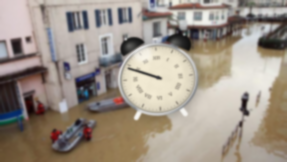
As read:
**9:49**
